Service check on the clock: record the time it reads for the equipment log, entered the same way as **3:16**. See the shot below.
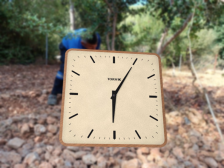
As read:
**6:05**
